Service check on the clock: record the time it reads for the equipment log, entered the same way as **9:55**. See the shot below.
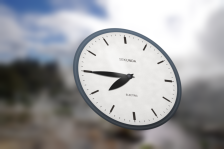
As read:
**7:45**
